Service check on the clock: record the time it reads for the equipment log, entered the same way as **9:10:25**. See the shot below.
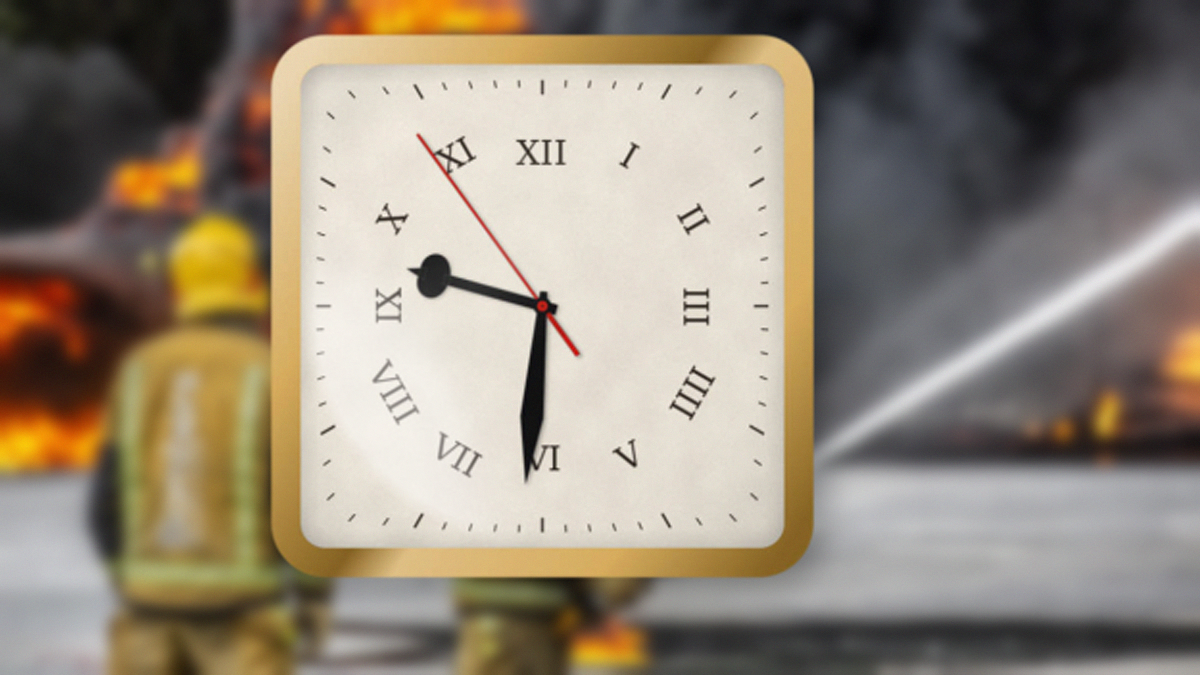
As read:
**9:30:54**
